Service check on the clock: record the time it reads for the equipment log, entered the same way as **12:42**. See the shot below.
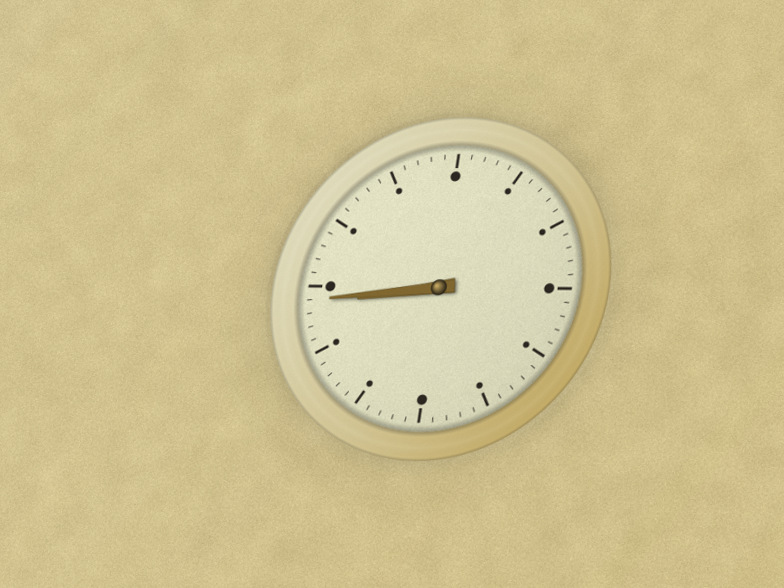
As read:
**8:44**
